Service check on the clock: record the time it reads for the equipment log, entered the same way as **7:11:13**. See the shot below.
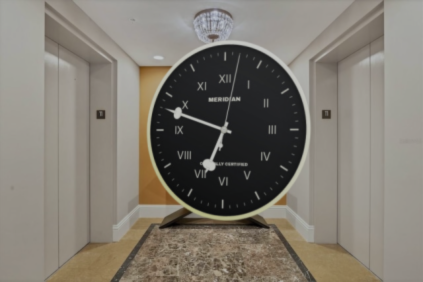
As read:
**6:48:02**
